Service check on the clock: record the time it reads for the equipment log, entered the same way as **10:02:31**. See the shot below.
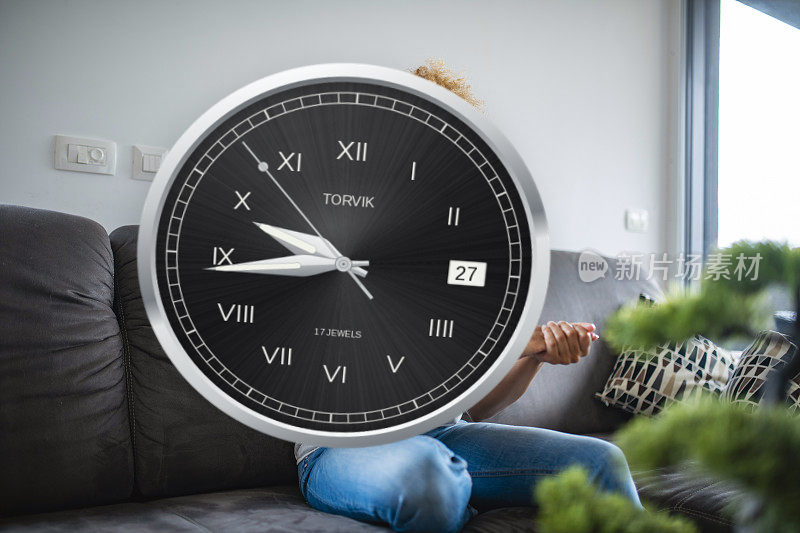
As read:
**9:43:53**
